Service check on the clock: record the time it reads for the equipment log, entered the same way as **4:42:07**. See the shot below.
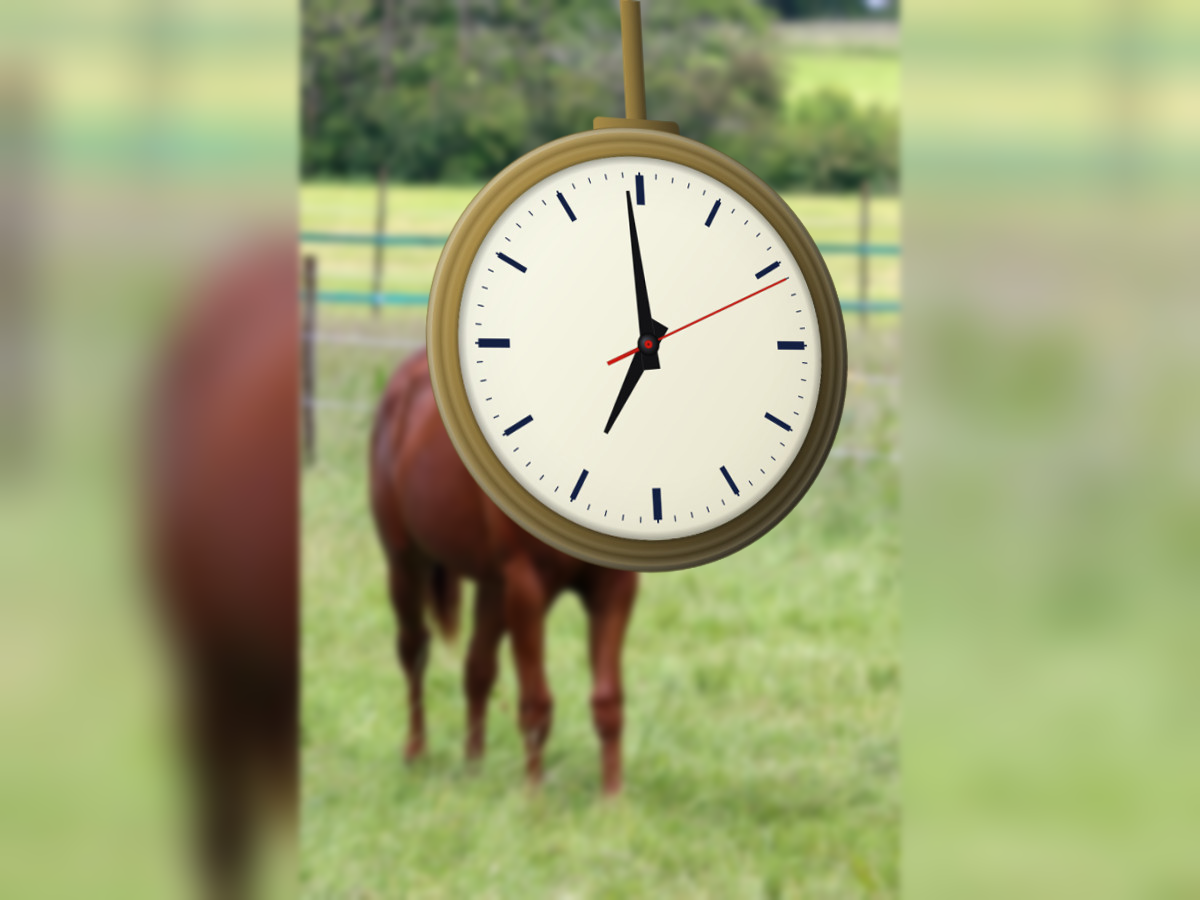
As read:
**6:59:11**
